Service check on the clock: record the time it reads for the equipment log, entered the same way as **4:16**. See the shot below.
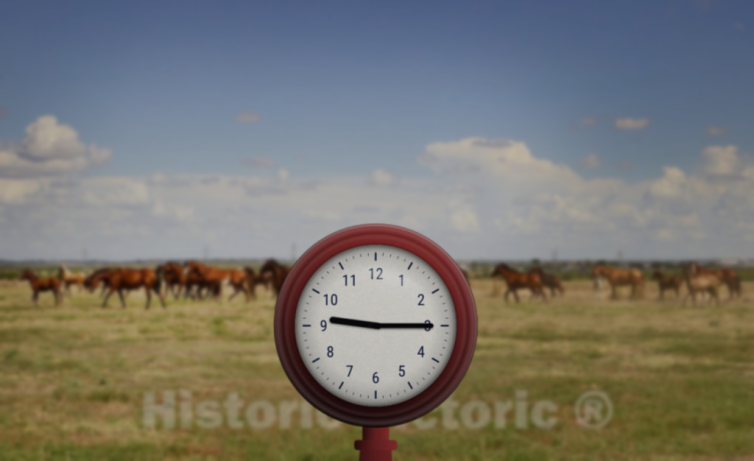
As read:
**9:15**
